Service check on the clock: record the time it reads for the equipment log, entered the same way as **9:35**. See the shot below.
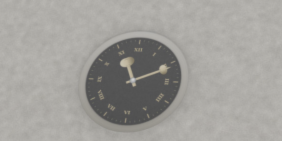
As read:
**11:11**
